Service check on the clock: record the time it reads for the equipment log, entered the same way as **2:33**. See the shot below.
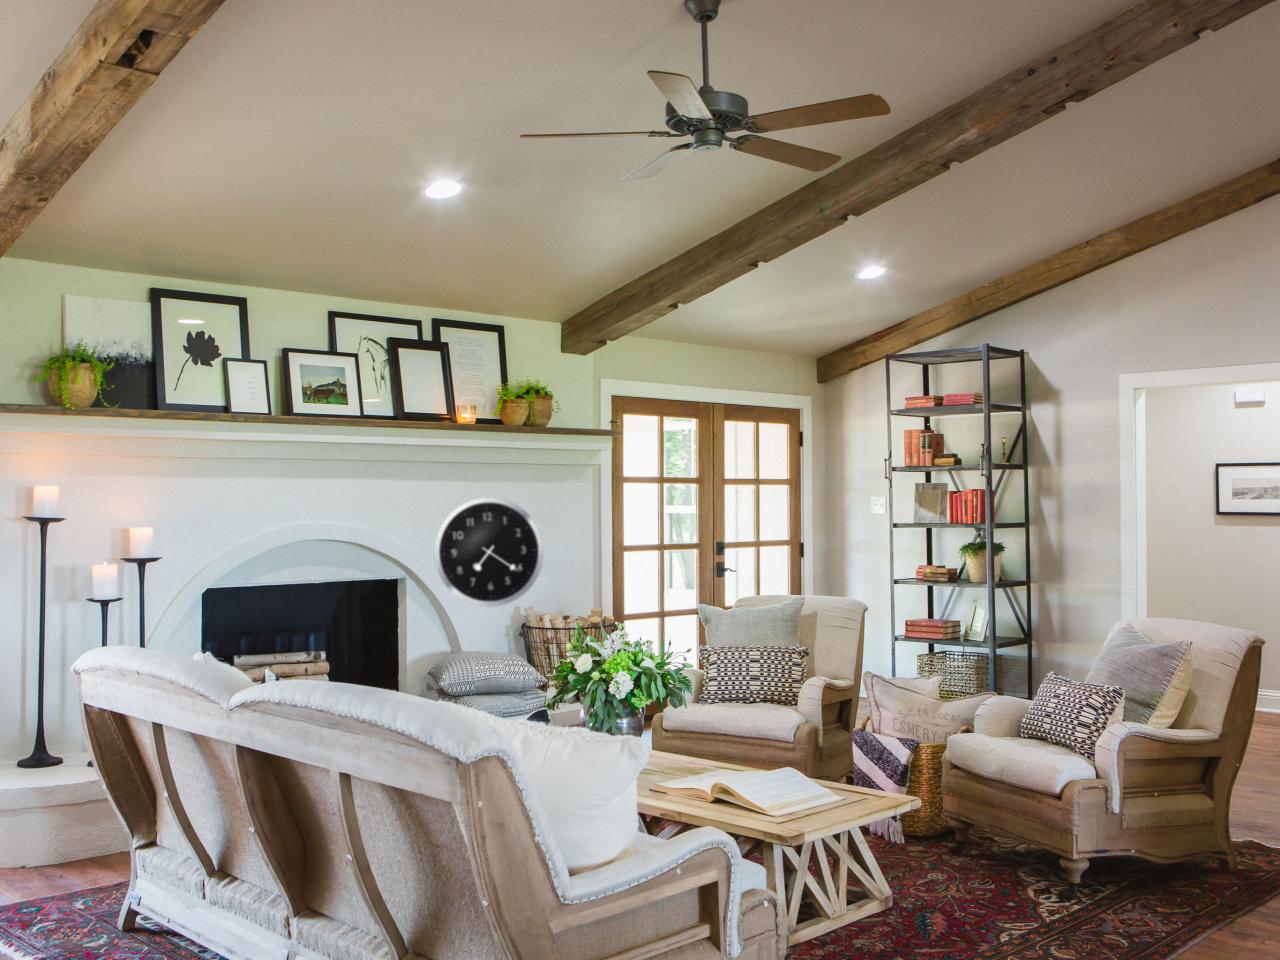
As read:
**7:21**
